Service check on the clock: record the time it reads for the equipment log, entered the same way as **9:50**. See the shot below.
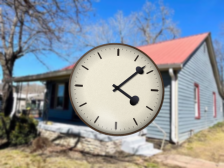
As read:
**4:08**
